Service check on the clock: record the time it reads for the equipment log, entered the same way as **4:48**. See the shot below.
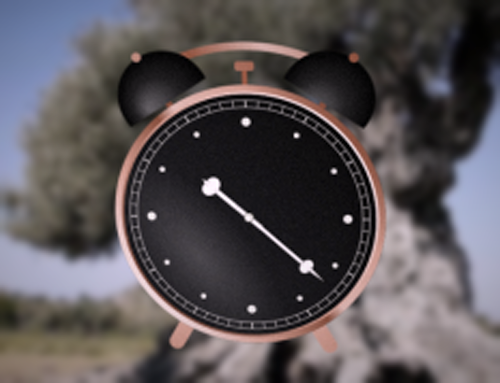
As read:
**10:22**
